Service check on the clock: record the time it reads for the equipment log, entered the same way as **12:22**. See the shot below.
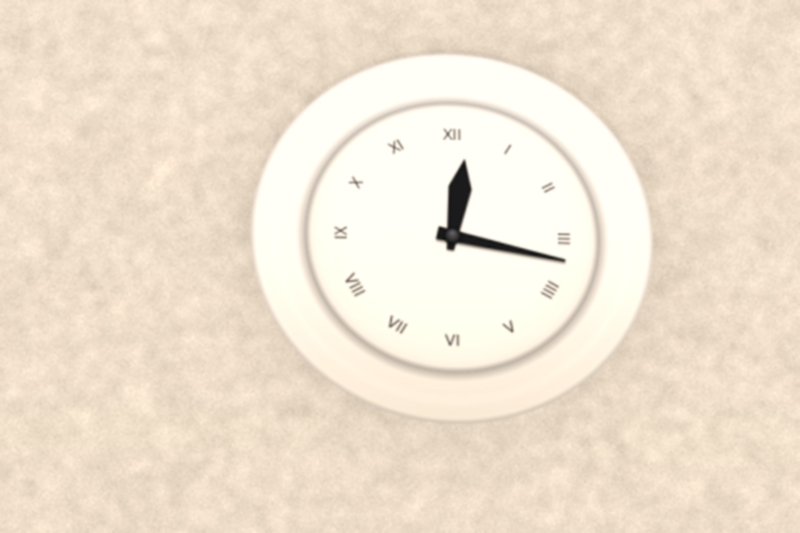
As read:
**12:17**
